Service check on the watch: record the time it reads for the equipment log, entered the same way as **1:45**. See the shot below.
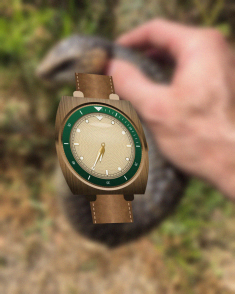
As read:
**6:35**
